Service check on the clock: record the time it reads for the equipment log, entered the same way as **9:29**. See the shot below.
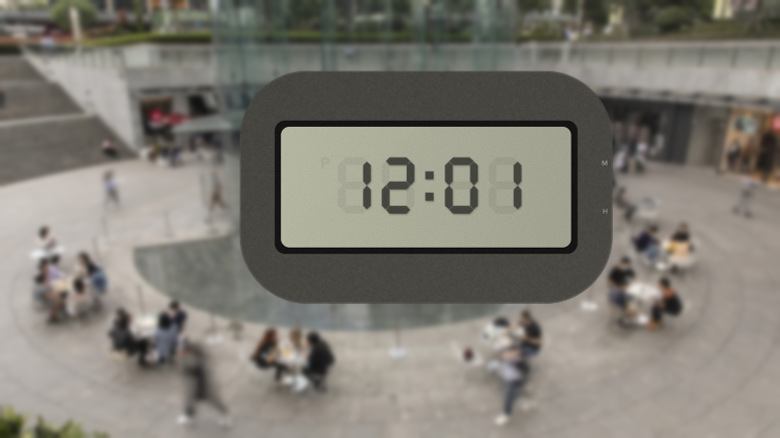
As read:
**12:01**
